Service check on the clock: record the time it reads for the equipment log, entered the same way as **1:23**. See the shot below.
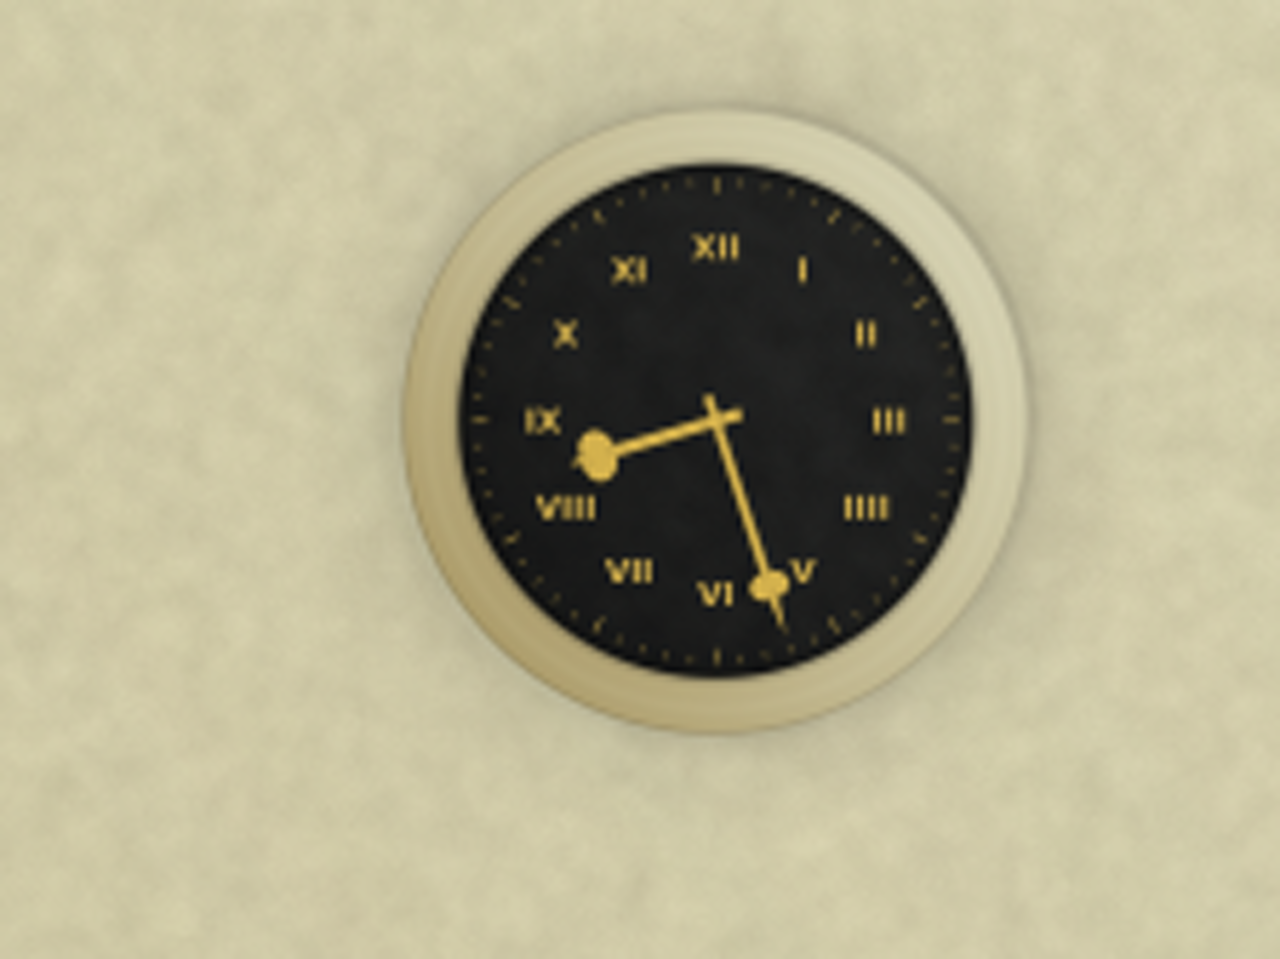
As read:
**8:27**
